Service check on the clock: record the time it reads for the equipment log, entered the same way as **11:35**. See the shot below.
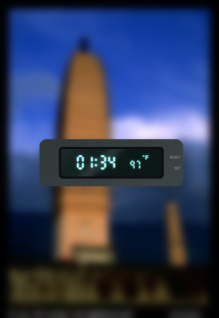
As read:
**1:34**
